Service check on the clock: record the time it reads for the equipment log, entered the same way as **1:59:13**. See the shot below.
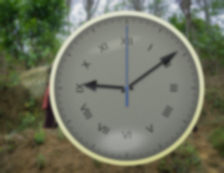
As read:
**9:09:00**
